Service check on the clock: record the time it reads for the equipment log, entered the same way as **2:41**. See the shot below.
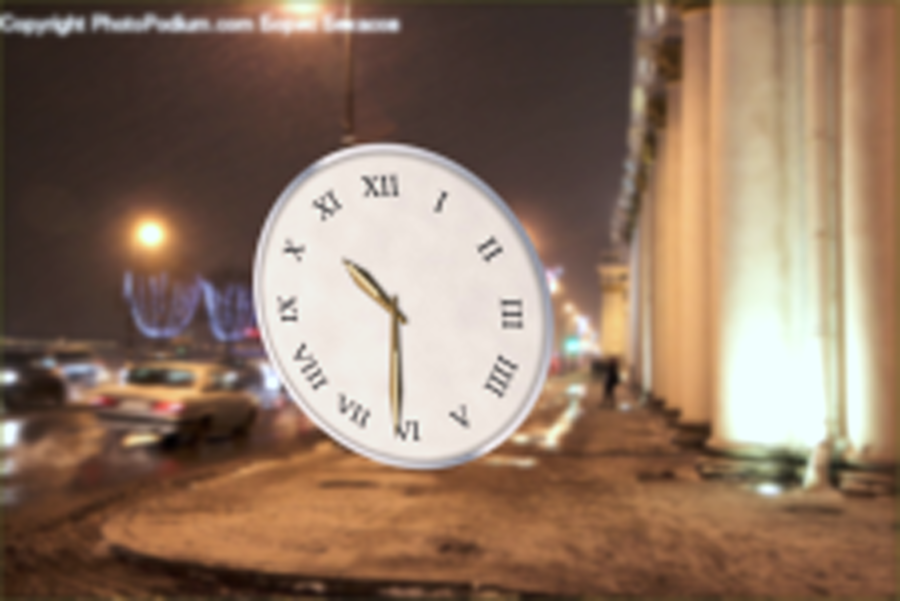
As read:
**10:31**
